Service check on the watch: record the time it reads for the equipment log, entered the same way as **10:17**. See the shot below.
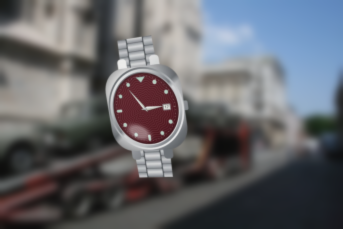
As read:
**2:54**
